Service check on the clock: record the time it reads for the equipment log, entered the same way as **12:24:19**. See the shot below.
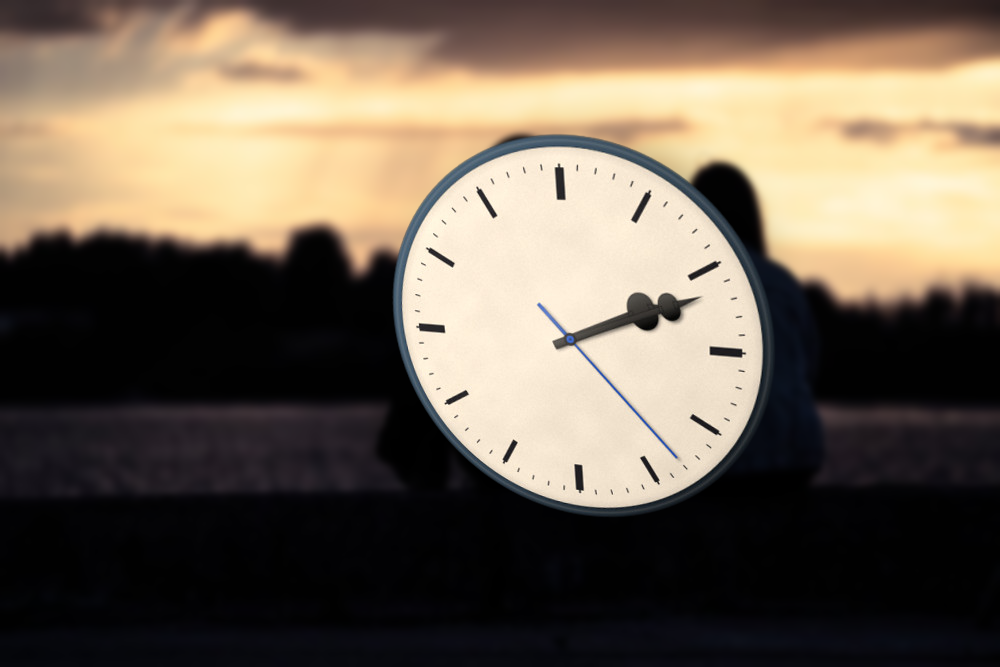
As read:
**2:11:23**
